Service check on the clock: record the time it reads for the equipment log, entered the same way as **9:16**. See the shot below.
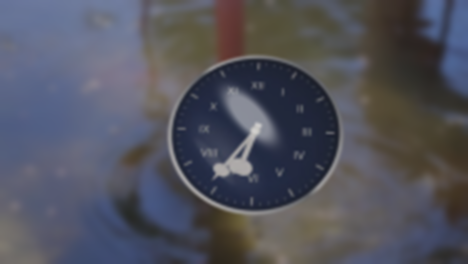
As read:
**6:36**
